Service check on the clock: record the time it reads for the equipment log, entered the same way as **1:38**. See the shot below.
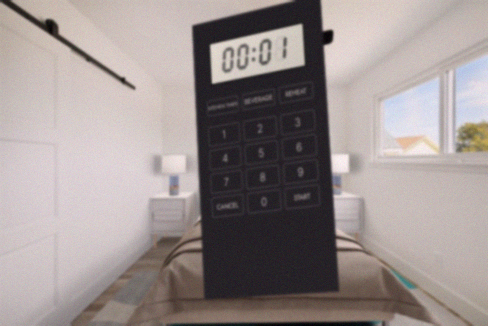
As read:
**0:01**
